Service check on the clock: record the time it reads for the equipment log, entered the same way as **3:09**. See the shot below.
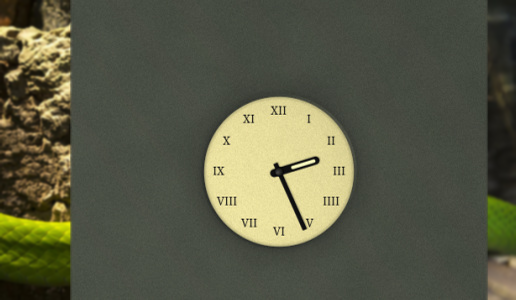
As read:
**2:26**
